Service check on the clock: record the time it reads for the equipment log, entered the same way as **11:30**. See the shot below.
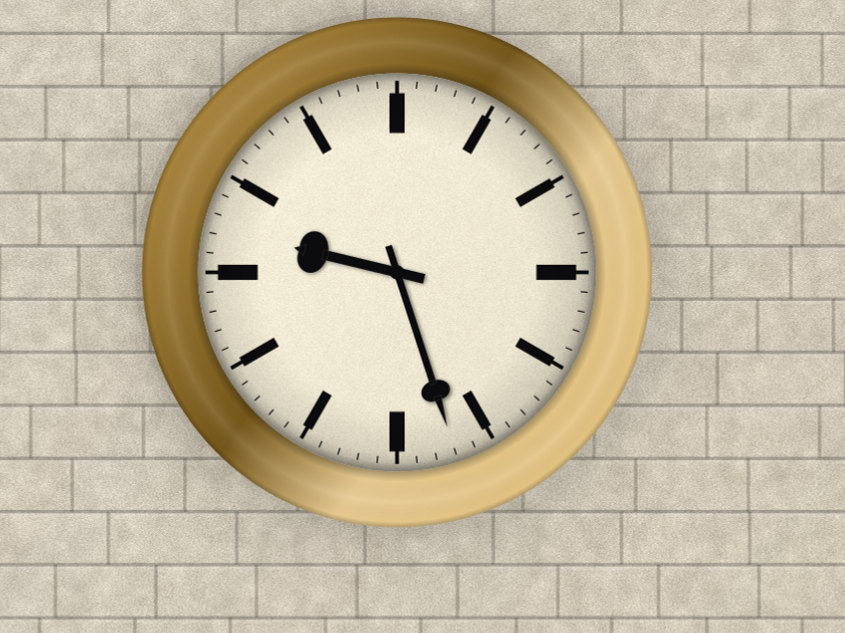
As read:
**9:27**
